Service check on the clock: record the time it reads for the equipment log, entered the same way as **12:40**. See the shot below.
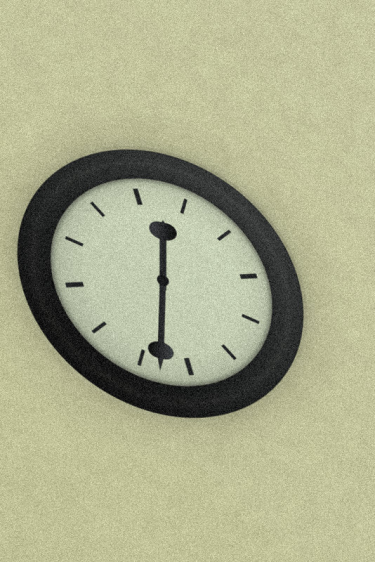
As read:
**12:33**
